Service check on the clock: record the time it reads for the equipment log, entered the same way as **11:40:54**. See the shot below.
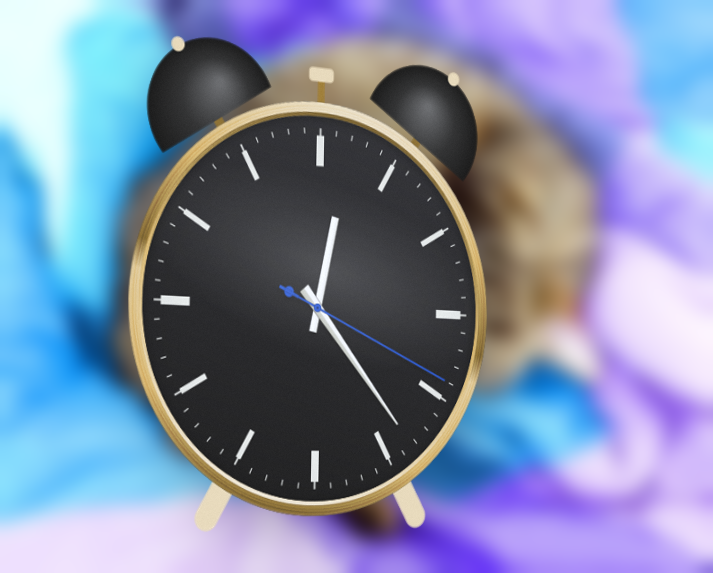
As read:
**12:23:19**
